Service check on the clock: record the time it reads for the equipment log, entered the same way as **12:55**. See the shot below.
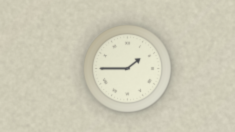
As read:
**1:45**
